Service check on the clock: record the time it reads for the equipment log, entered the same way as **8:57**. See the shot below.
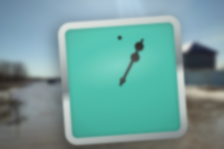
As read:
**1:05**
